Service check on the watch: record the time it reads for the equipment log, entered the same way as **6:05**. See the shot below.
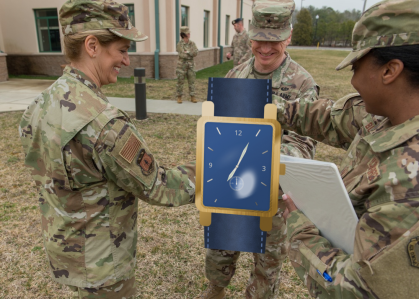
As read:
**7:04**
